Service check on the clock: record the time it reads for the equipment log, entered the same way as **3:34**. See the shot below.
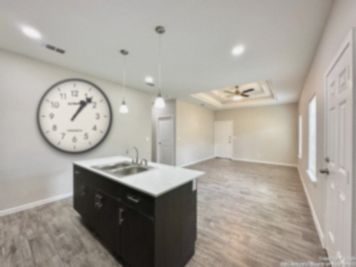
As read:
**1:07**
